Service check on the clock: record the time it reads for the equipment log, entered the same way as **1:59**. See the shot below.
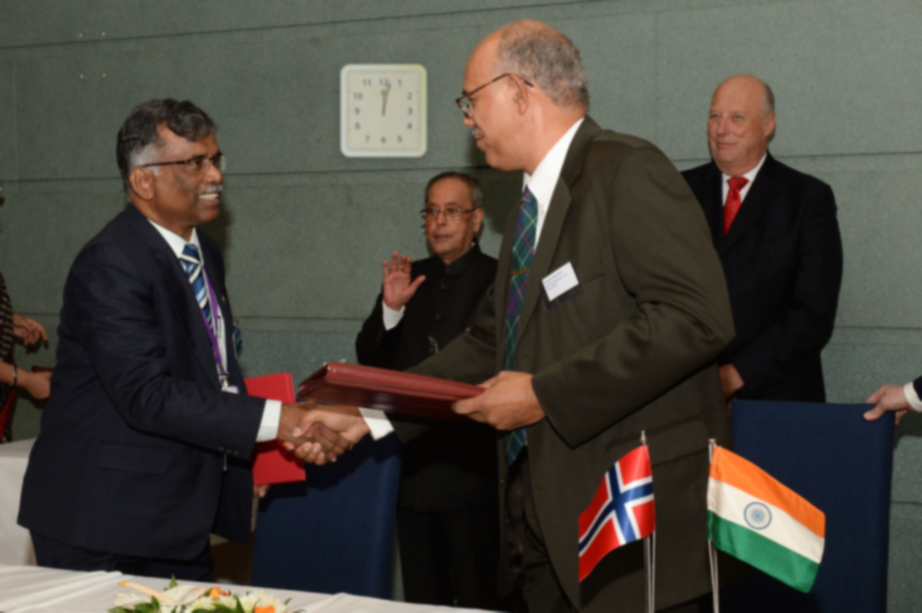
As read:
**12:02**
